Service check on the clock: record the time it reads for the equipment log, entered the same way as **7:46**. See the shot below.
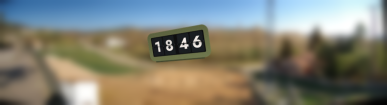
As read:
**18:46**
